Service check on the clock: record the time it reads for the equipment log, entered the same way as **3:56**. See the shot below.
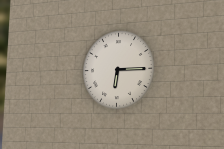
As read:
**6:15**
